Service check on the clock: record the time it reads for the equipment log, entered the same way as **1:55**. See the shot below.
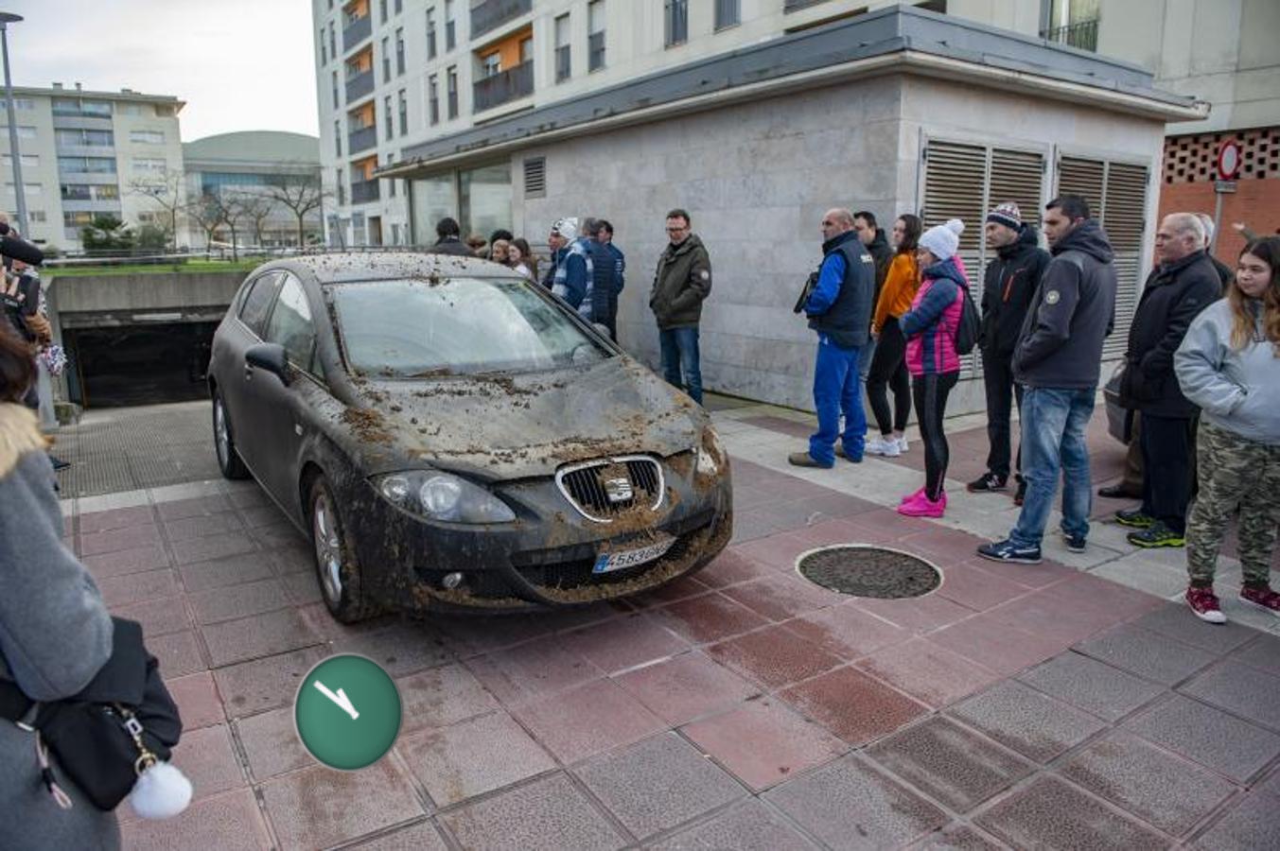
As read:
**10:51**
